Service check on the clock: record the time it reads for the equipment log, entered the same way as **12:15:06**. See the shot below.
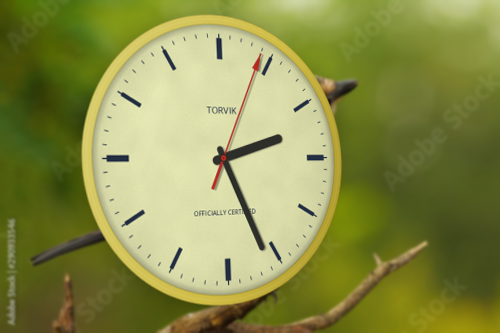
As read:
**2:26:04**
